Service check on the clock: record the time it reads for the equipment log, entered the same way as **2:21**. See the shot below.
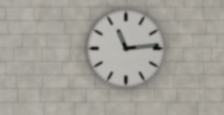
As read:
**11:14**
